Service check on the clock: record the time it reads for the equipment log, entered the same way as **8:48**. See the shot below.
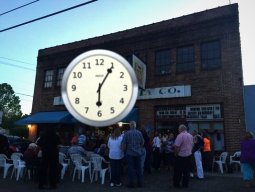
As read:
**6:05**
